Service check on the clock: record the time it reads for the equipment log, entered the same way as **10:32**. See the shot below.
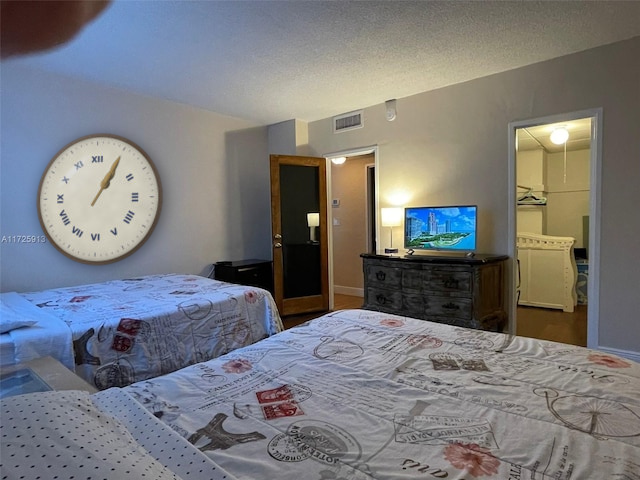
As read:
**1:05**
